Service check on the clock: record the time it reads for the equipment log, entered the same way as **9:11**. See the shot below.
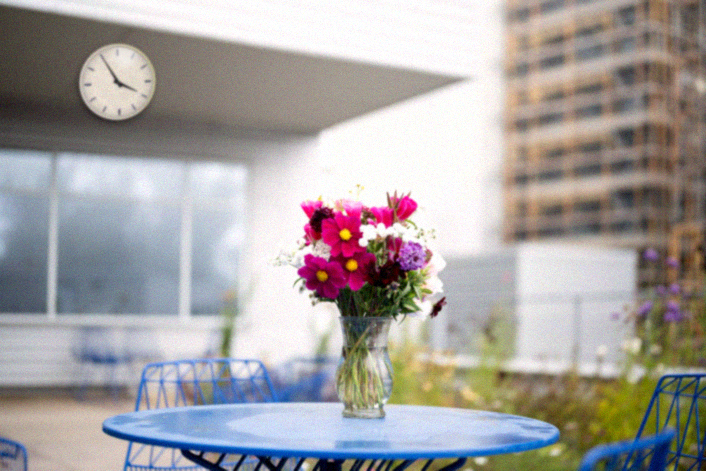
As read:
**3:55**
